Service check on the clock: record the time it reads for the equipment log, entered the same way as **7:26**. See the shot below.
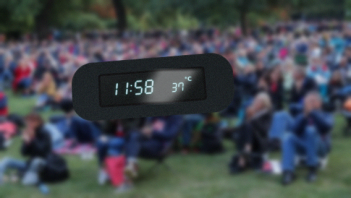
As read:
**11:58**
